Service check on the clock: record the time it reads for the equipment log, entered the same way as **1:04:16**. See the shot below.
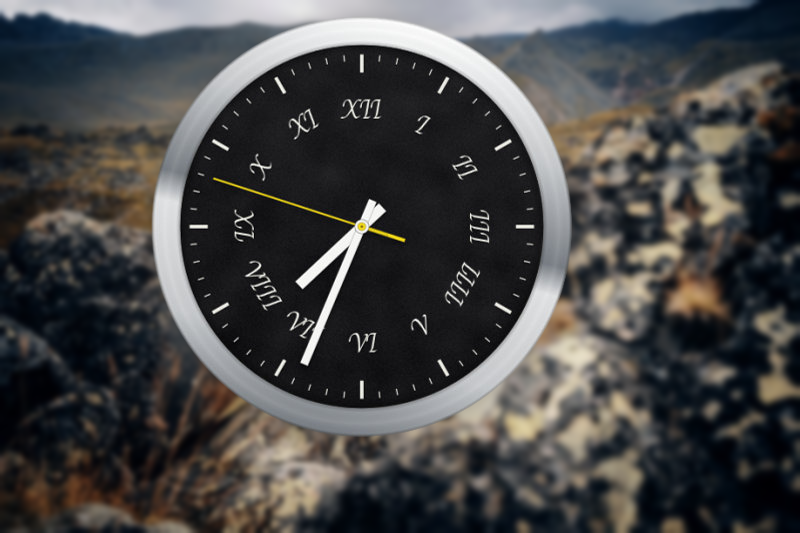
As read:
**7:33:48**
